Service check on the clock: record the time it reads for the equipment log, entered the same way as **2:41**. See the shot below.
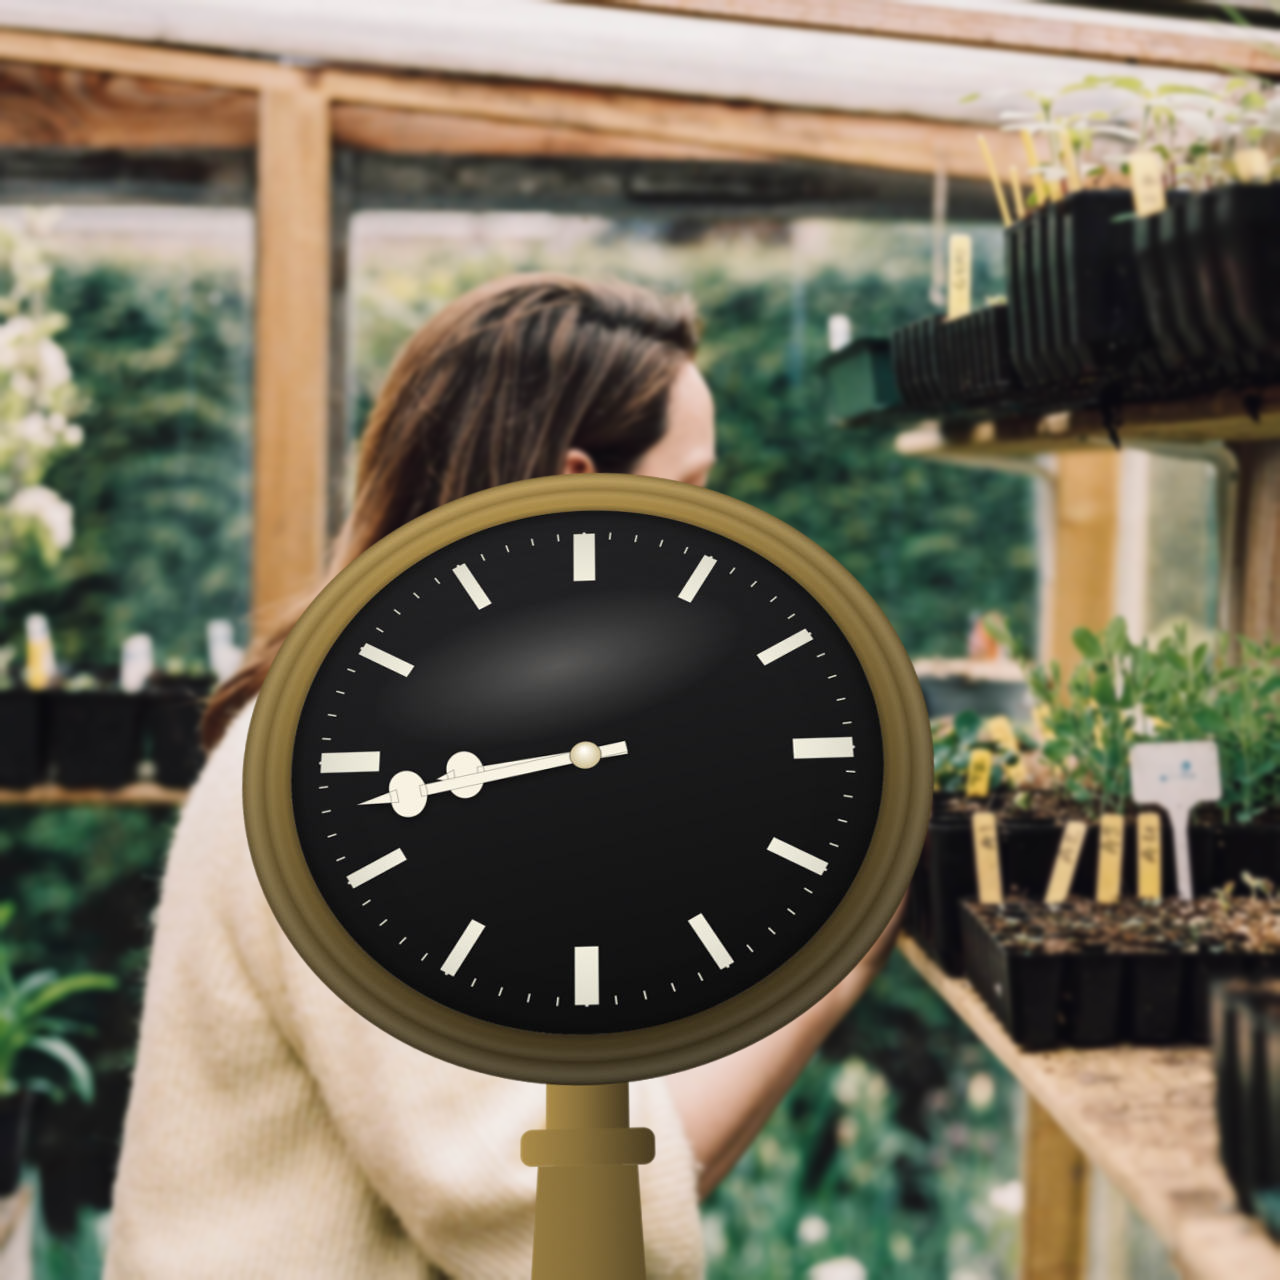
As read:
**8:43**
